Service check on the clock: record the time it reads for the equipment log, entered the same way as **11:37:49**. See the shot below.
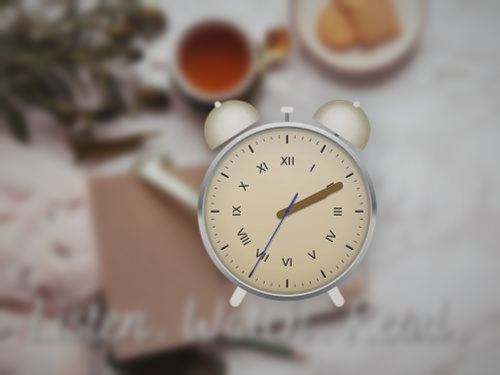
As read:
**2:10:35**
